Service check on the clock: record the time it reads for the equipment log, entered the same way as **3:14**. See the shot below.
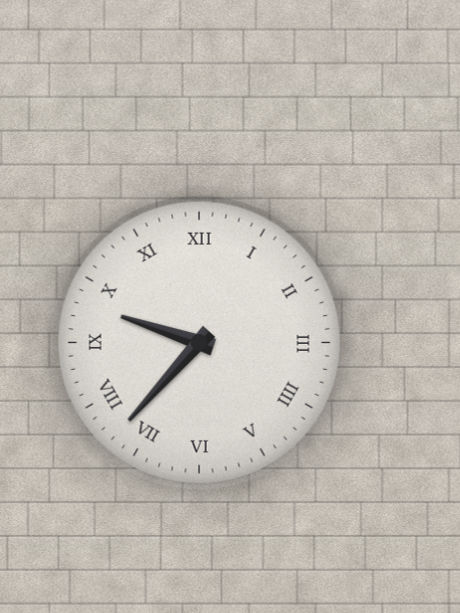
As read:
**9:37**
